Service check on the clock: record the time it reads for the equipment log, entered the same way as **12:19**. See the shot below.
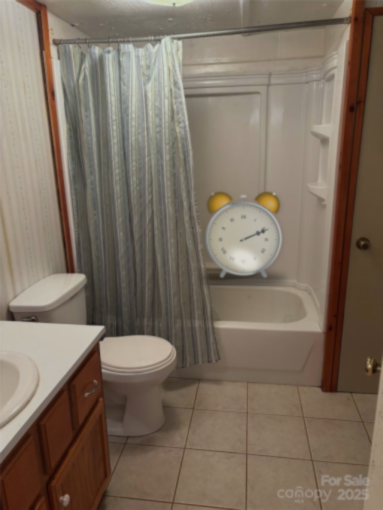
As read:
**2:11**
